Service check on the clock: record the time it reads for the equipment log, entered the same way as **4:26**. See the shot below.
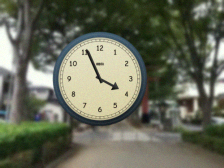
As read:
**3:56**
